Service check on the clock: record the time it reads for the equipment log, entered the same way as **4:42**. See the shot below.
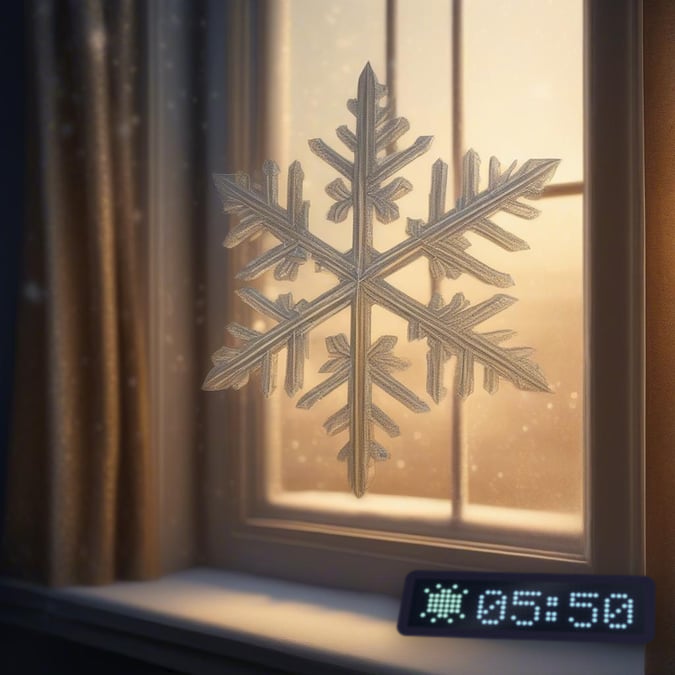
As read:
**5:50**
